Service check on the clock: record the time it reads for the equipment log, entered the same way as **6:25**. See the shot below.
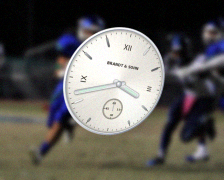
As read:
**3:42**
